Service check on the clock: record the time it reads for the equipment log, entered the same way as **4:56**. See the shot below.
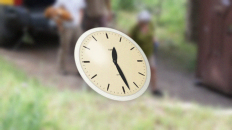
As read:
**12:28**
